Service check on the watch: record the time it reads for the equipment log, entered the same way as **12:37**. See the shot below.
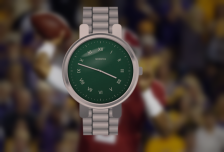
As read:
**3:48**
